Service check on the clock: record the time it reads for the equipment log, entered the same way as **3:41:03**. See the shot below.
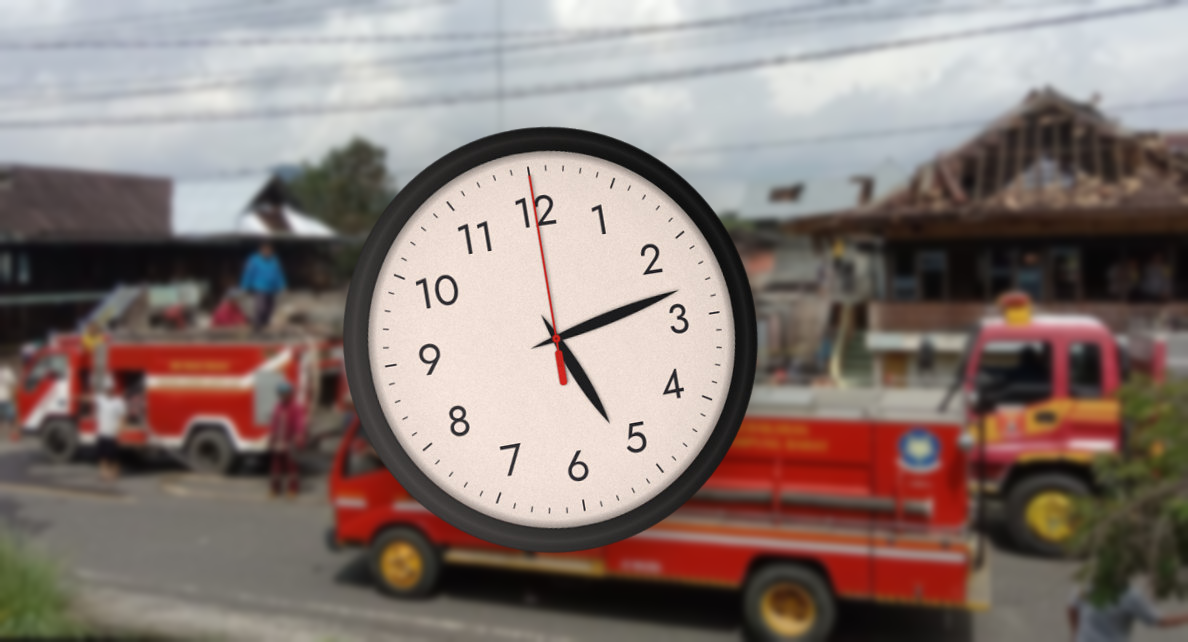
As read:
**5:13:00**
